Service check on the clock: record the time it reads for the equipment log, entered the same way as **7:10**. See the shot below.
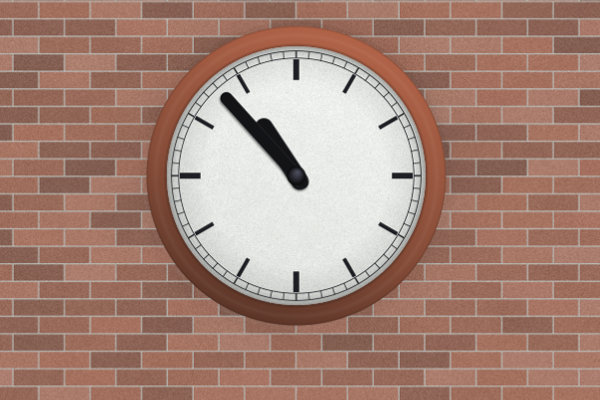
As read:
**10:53**
